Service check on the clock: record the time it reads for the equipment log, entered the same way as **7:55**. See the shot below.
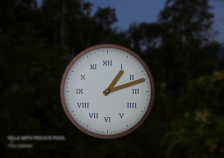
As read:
**1:12**
